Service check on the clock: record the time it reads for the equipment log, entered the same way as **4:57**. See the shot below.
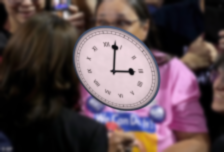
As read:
**3:03**
